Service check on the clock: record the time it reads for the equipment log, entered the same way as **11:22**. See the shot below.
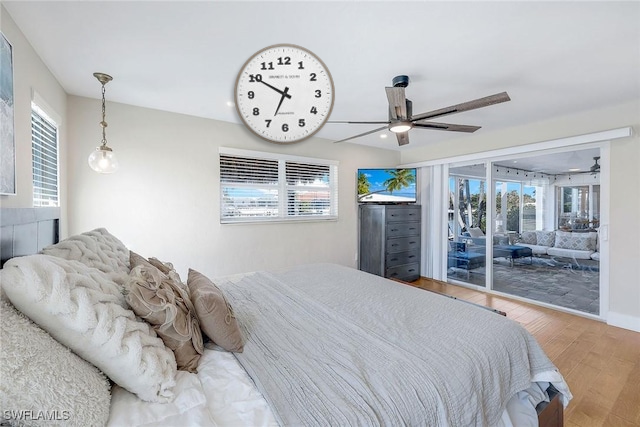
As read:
**6:50**
